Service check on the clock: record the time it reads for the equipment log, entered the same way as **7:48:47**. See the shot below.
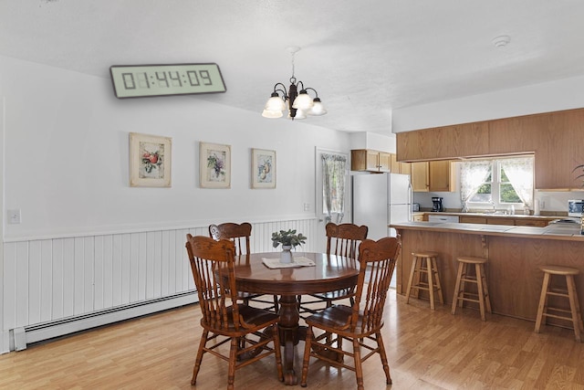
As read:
**1:44:09**
